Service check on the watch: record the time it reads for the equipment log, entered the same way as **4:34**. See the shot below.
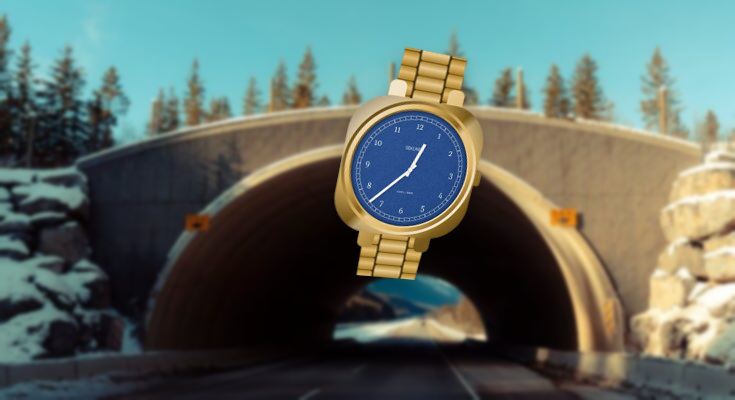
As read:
**12:37**
